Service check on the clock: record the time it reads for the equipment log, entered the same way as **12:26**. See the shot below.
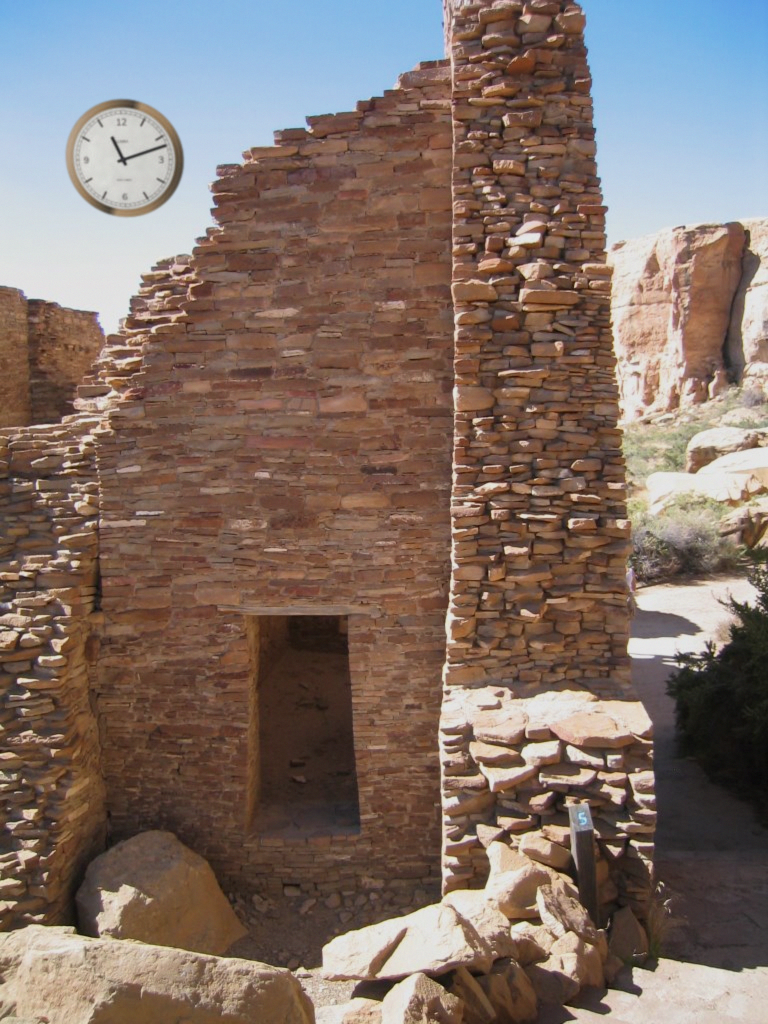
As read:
**11:12**
